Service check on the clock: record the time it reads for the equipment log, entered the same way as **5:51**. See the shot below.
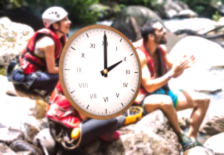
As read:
**2:00**
